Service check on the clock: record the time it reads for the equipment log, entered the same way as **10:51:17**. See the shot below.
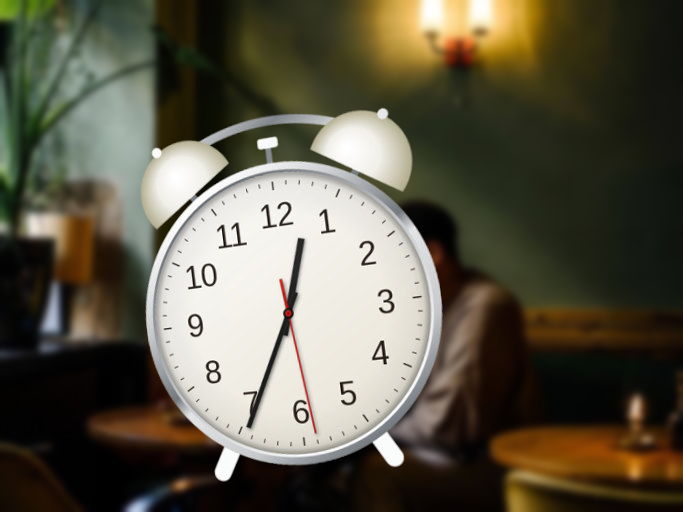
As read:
**12:34:29**
